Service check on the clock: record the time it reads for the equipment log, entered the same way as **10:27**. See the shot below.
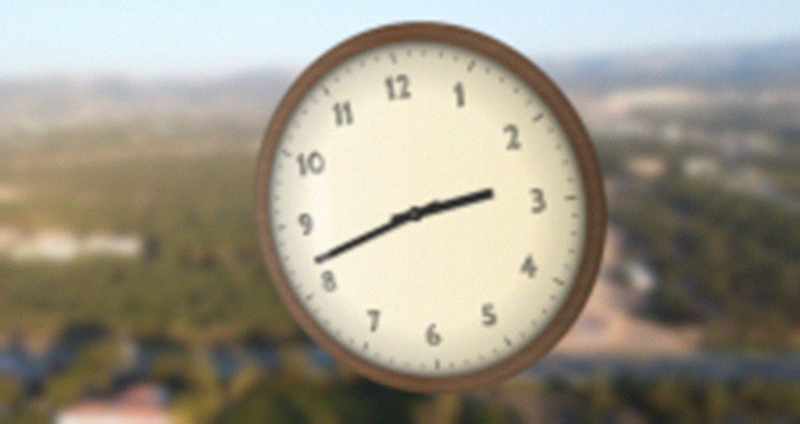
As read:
**2:42**
